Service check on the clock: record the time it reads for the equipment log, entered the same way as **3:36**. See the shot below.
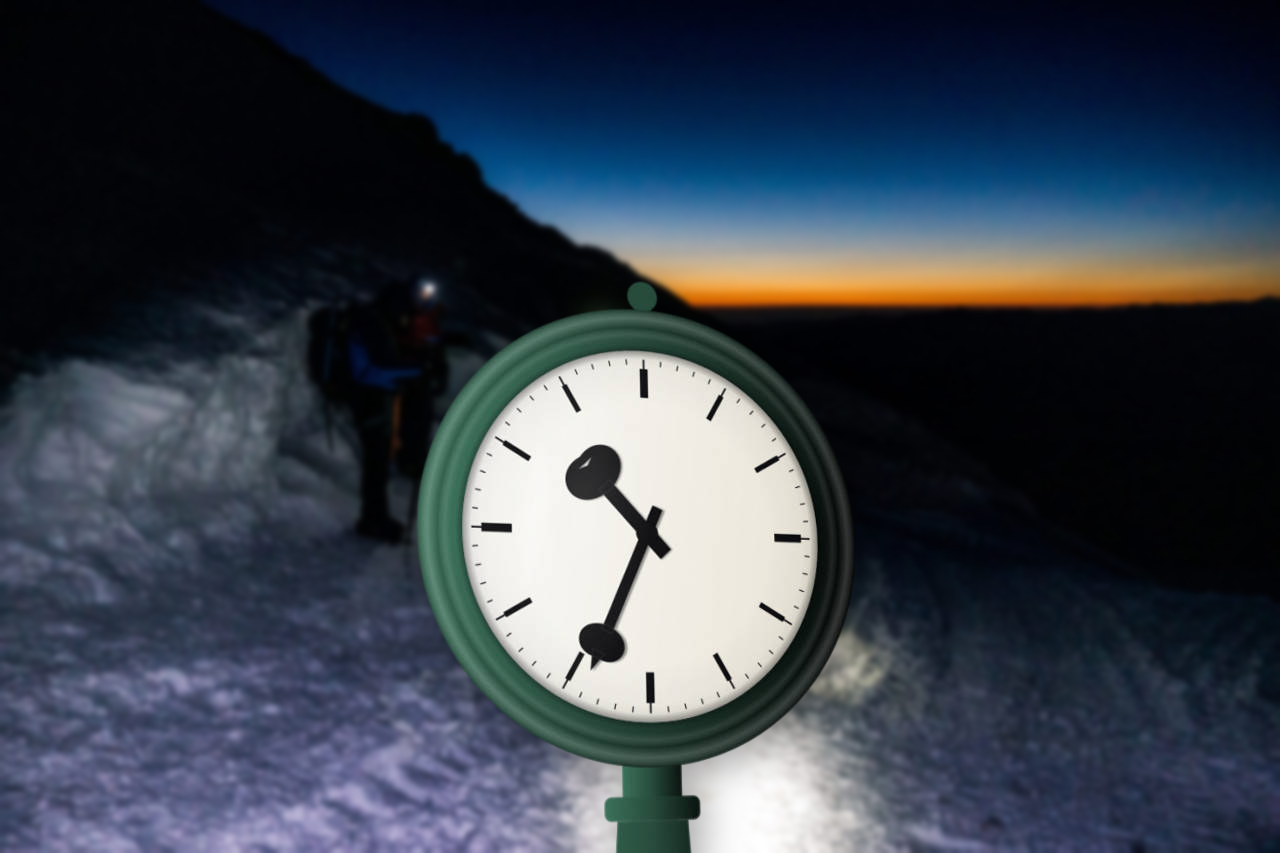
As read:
**10:34**
